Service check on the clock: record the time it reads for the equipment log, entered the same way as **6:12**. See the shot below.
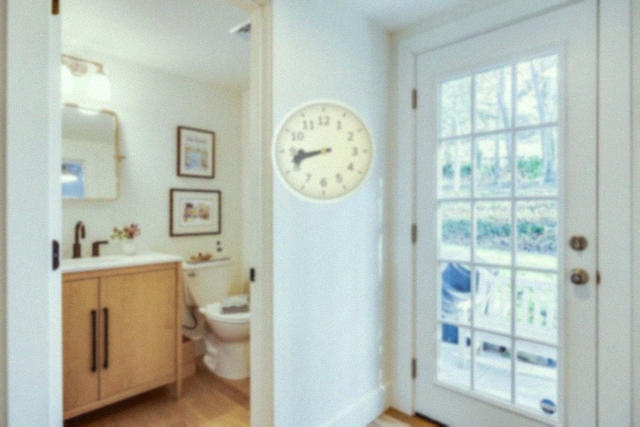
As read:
**8:42**
